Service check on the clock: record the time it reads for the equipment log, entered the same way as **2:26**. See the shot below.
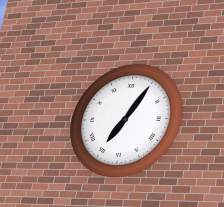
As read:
**7:05**
